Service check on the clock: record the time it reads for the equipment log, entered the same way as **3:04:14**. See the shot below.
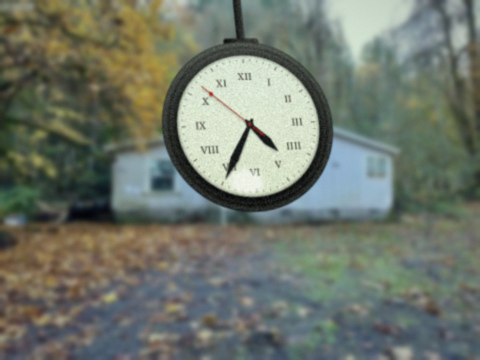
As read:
**4:34:52**
